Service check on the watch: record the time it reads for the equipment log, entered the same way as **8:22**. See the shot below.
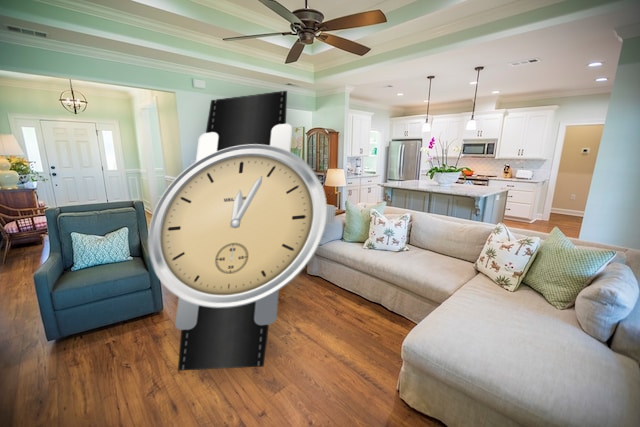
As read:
**12:04**
